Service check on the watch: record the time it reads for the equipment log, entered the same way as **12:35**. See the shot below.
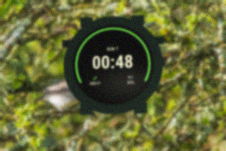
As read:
**0:48**
